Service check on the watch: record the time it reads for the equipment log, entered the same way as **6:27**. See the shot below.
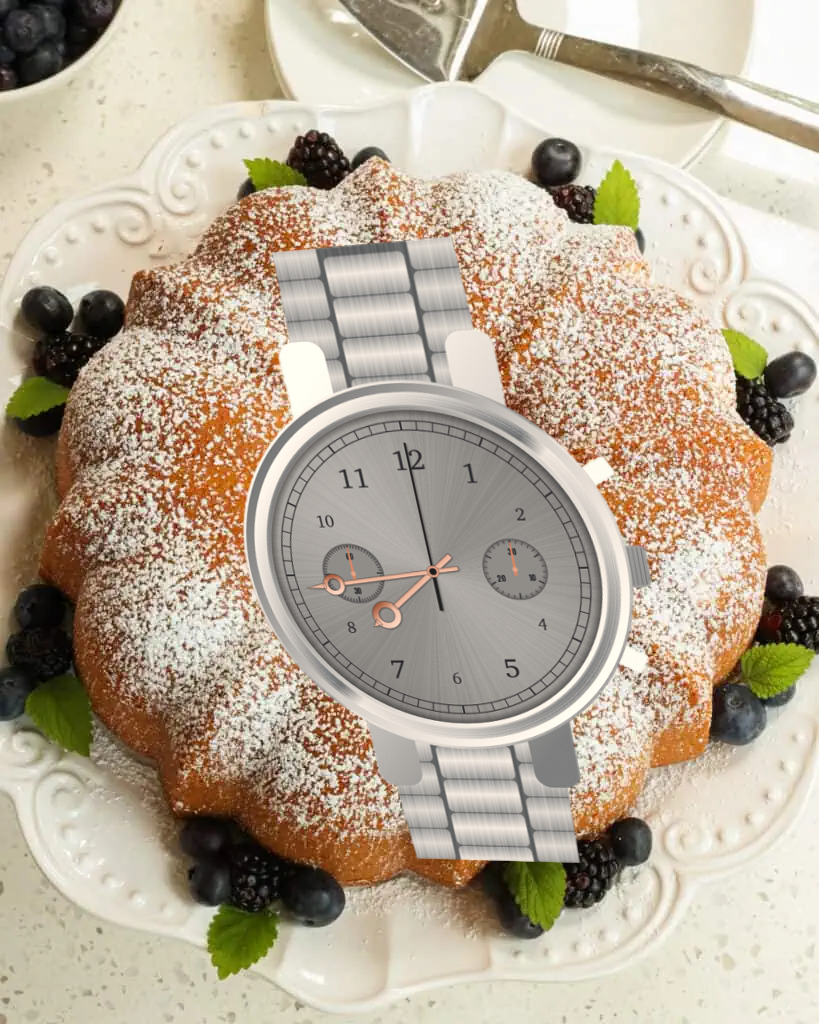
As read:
**7:44**
